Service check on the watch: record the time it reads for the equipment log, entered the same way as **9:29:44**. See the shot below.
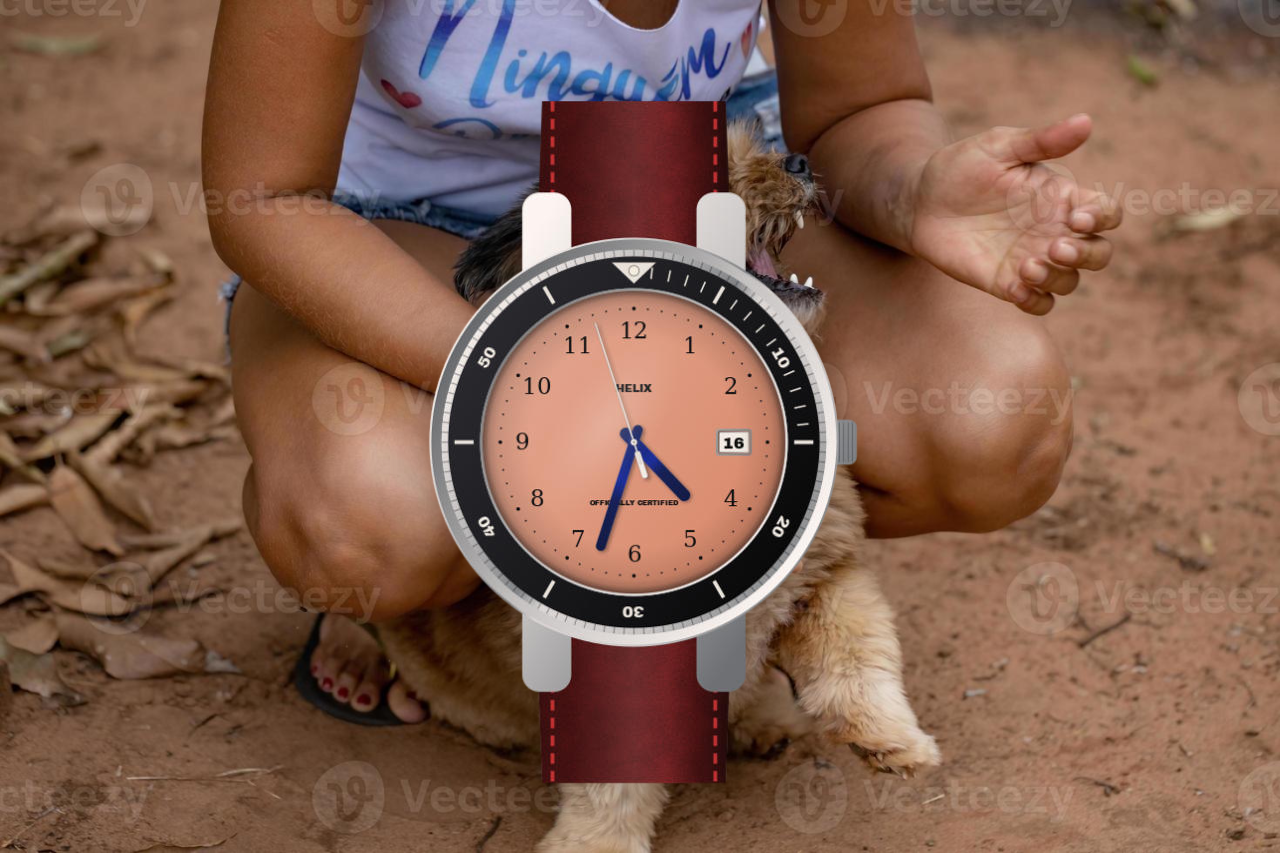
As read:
**4:32:57**
